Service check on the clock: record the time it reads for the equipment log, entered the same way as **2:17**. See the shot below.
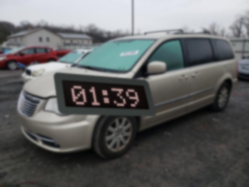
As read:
**1:39**
